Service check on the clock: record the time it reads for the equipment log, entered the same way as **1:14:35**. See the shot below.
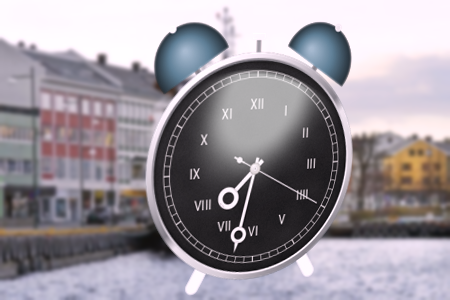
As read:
**7:32:20**
